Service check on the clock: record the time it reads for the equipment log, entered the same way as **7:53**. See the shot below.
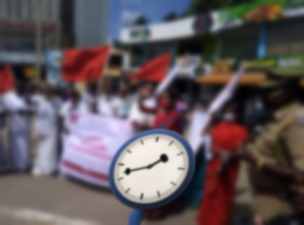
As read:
**1:42**
